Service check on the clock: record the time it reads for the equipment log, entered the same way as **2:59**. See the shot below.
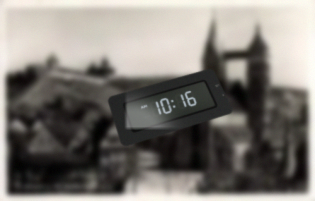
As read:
**10:16**
